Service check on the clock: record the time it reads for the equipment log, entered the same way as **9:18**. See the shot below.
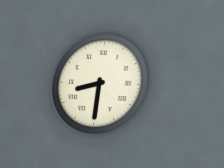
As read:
**8:30**
